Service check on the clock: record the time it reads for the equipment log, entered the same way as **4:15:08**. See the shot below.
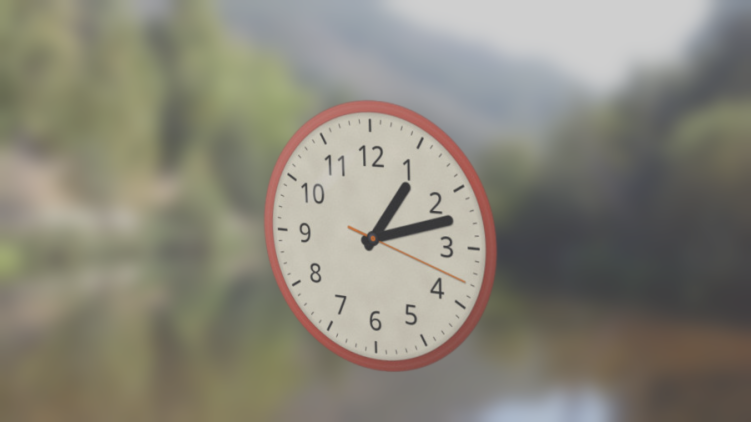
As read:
**1:12:18**
